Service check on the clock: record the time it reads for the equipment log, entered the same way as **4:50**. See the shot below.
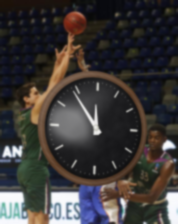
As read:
**11:54**
